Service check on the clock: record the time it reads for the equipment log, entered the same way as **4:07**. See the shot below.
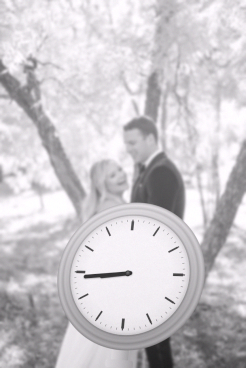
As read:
**8:44**
